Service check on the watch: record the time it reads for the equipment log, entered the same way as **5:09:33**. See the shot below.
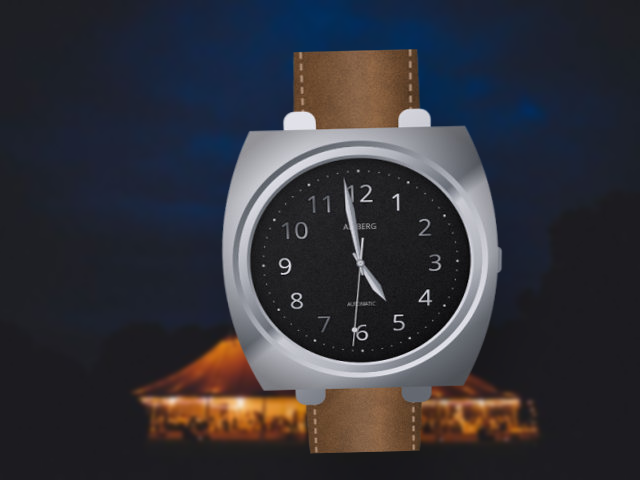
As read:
**4:58:31**
